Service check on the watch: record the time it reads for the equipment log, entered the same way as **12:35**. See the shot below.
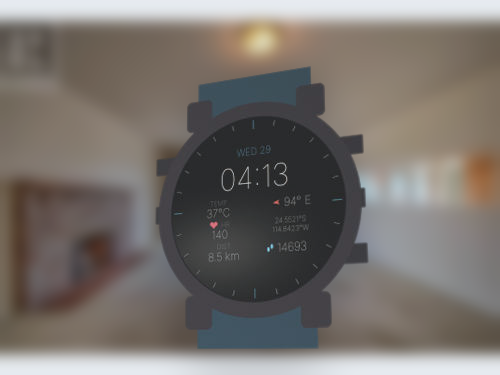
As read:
**4:13**
